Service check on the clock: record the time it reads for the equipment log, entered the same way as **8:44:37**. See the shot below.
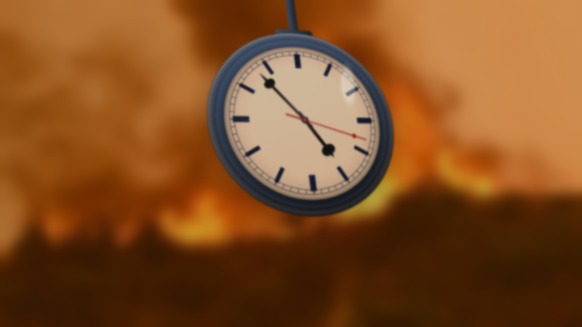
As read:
**4:53:18**
